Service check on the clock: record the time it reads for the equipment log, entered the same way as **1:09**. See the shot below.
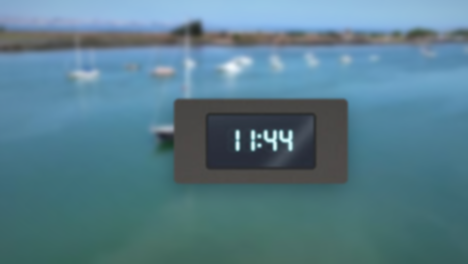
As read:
**11:44**
